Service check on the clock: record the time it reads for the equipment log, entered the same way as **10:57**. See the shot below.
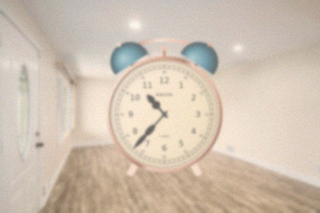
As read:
**10:37**
